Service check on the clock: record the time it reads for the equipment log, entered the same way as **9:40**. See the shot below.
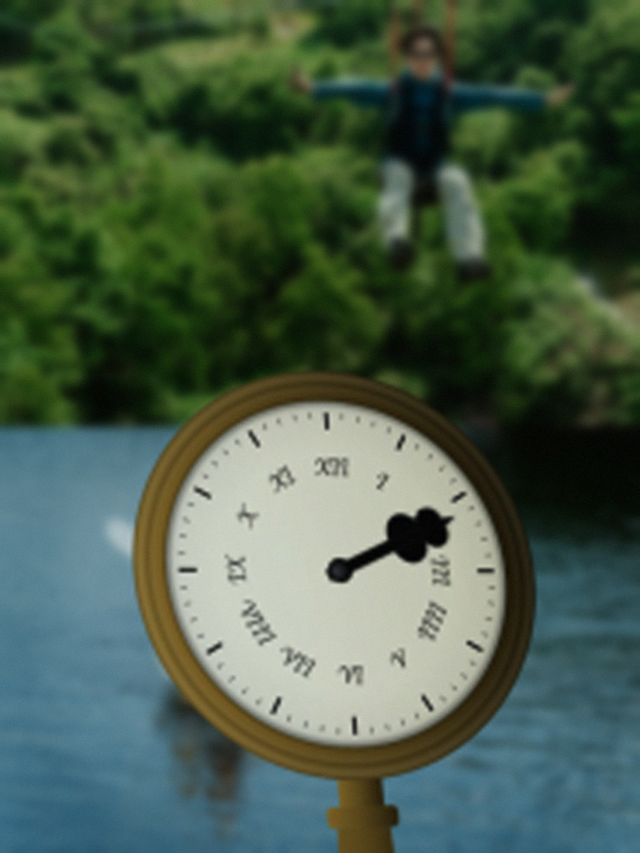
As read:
**2:11**
